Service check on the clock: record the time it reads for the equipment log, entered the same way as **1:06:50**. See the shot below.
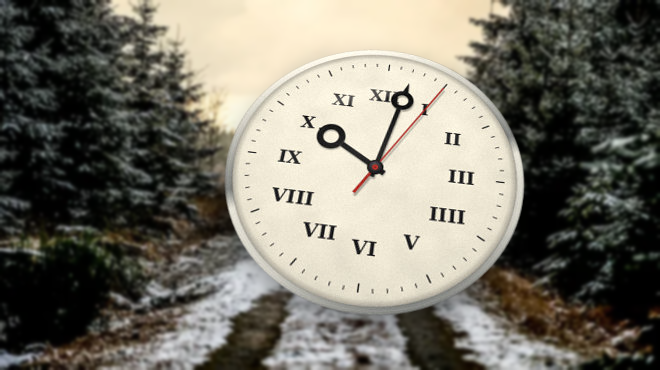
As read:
**10:02:05**
